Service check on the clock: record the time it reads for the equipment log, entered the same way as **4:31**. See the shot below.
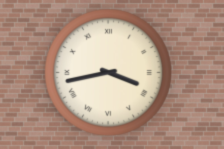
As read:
**3:43**
